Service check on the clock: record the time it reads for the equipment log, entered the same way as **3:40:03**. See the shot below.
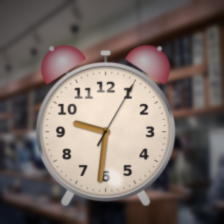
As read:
**9:31:05**
